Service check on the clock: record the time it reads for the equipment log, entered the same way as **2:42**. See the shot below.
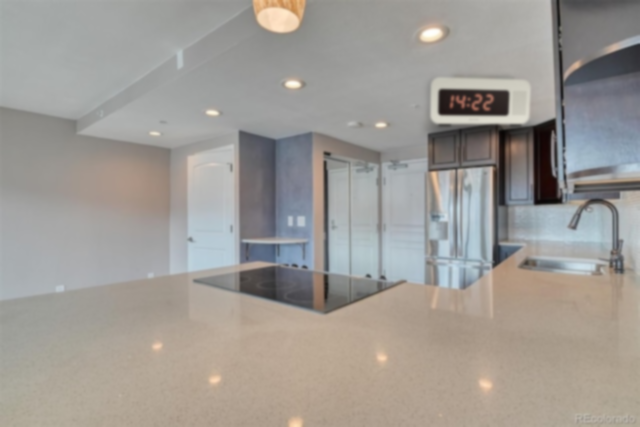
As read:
**14:22**
